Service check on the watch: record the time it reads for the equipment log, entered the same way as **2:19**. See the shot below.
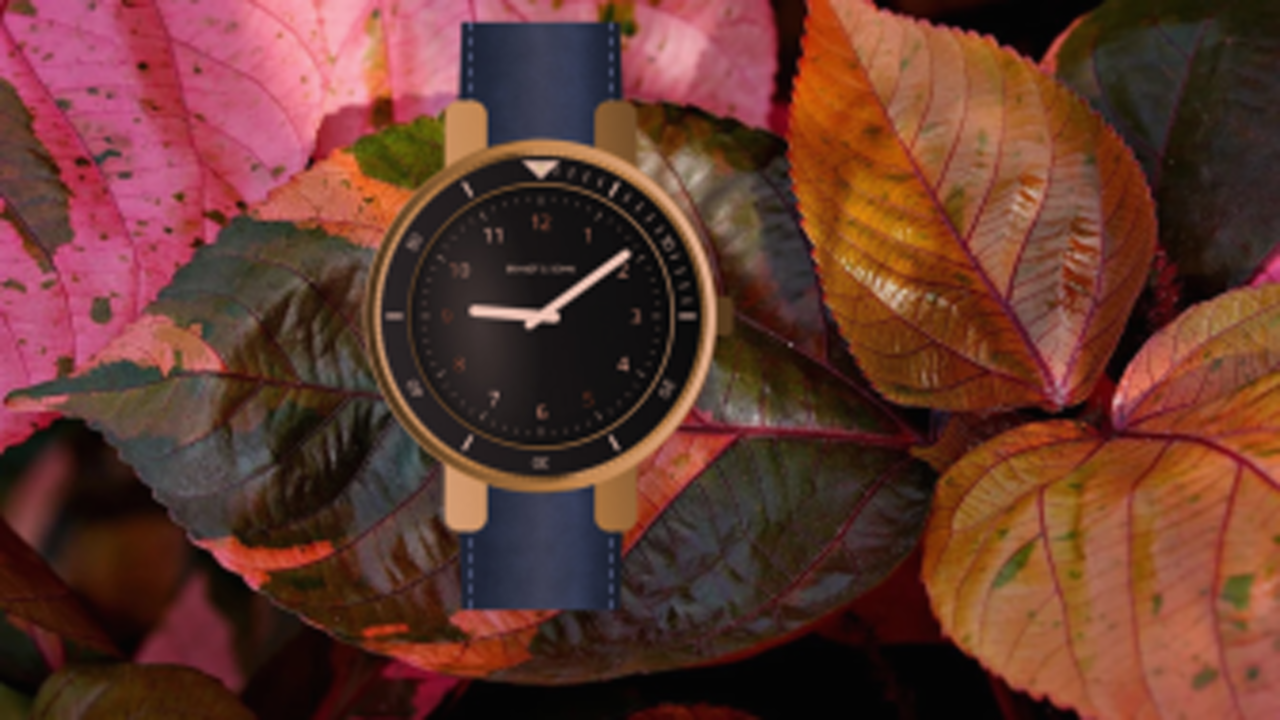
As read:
**9:09**
